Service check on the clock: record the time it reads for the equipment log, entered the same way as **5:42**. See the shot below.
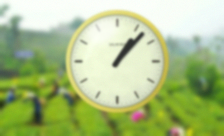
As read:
**1:07**
